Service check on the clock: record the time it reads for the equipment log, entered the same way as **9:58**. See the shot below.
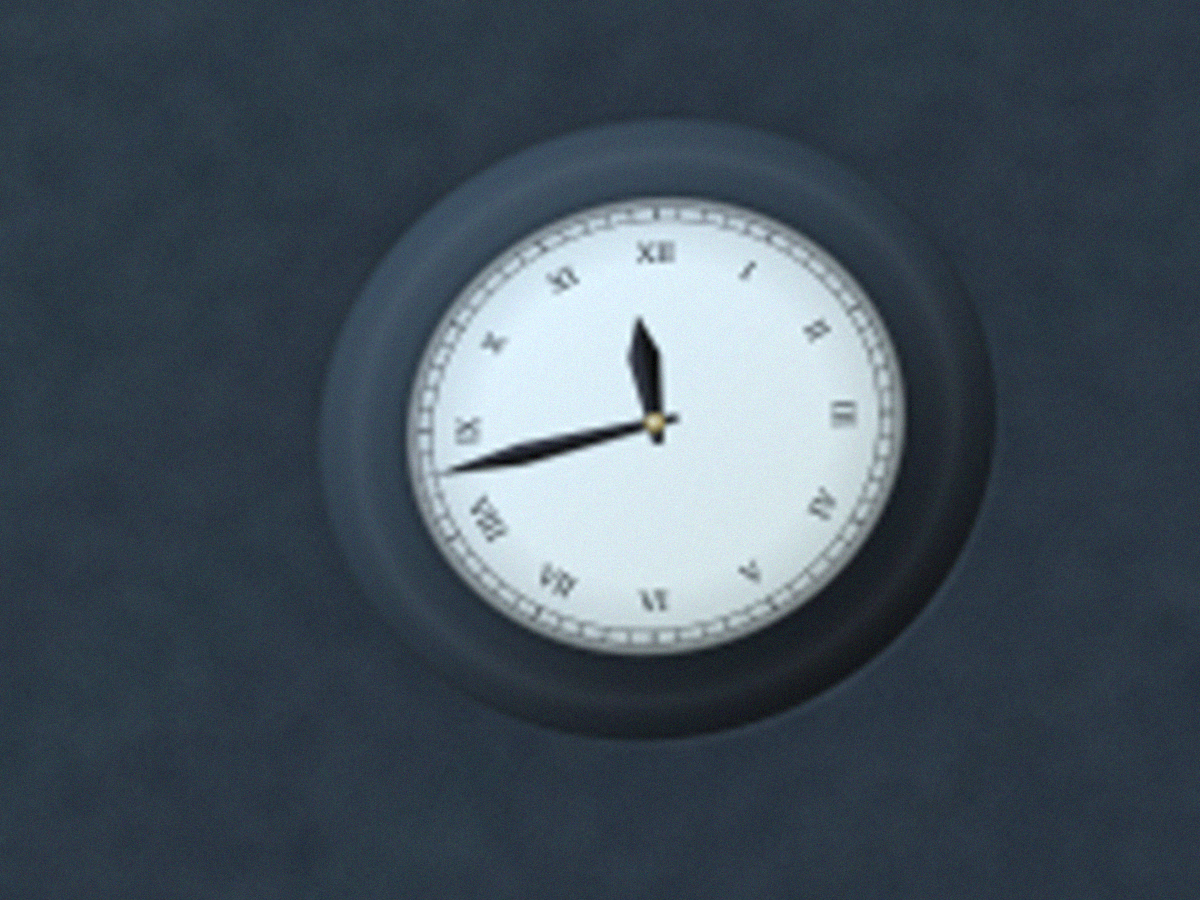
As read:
**11:43**
